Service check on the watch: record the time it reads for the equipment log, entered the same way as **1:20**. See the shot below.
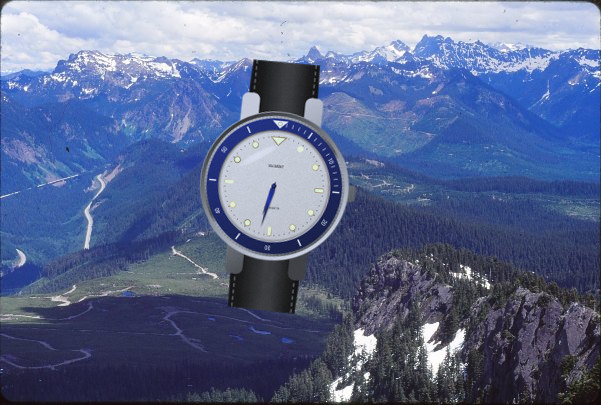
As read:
**6:32**
